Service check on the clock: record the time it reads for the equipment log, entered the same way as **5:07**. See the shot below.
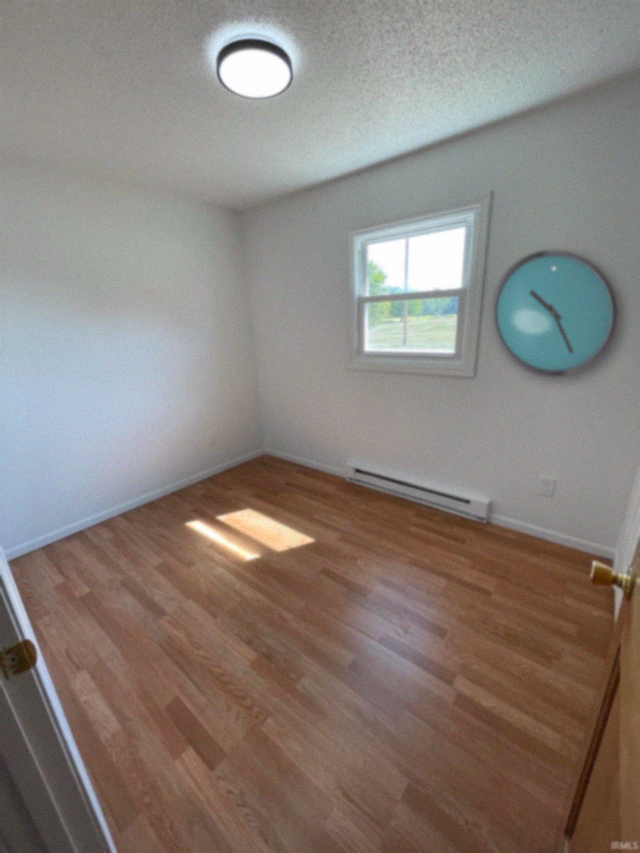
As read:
**10:26**
